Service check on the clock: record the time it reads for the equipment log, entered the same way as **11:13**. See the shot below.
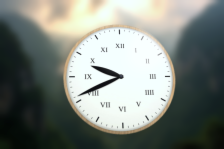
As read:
**9:41**
